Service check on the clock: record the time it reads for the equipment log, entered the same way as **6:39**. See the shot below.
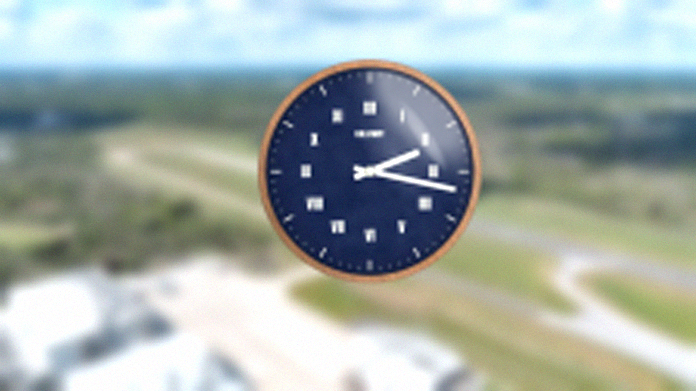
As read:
**2:17**
